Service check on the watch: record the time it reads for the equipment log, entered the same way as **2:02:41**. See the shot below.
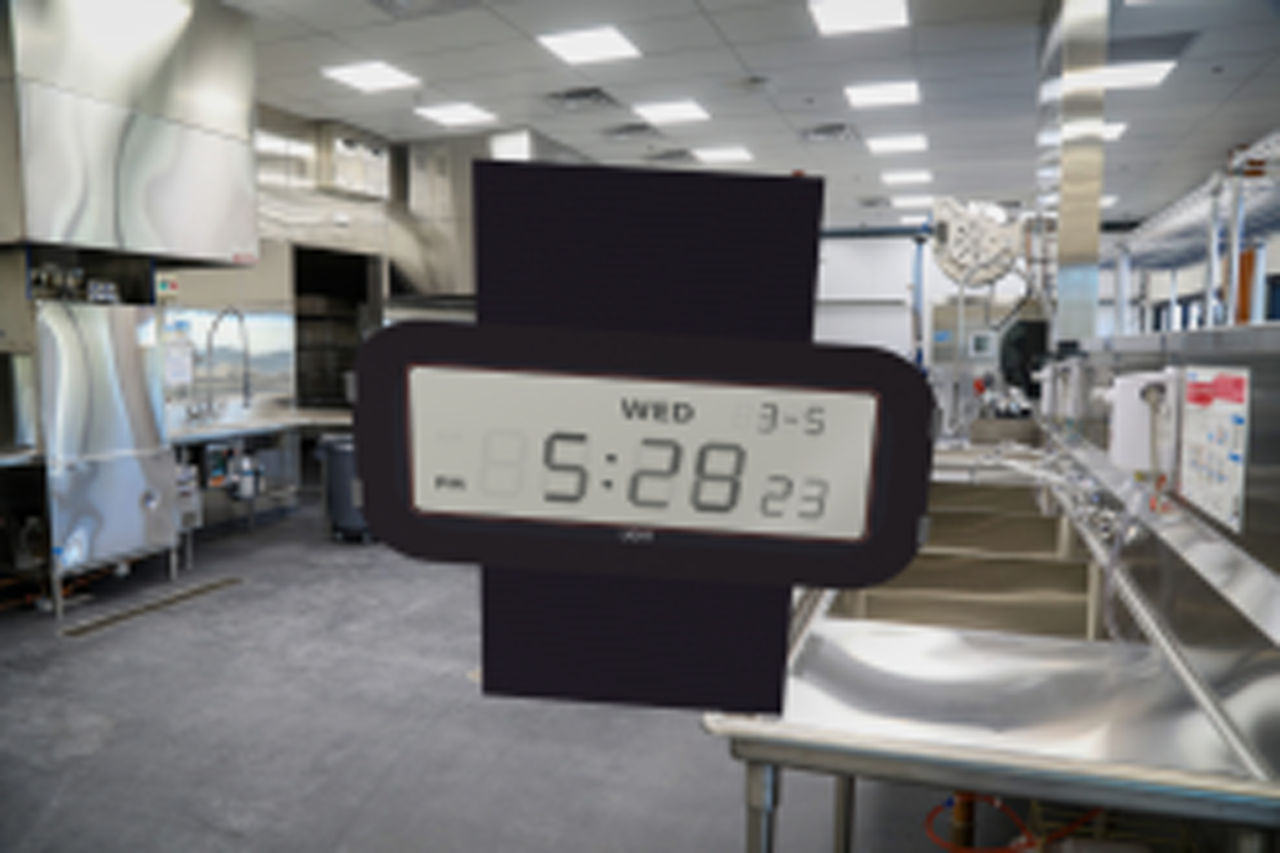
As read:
**5:28:23**
